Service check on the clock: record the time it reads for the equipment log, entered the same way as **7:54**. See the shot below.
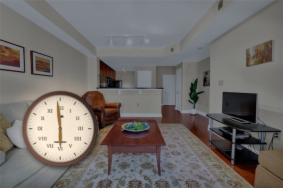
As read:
**5:59**
